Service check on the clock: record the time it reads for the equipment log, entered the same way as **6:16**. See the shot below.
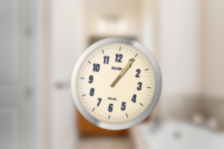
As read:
**1:05**
